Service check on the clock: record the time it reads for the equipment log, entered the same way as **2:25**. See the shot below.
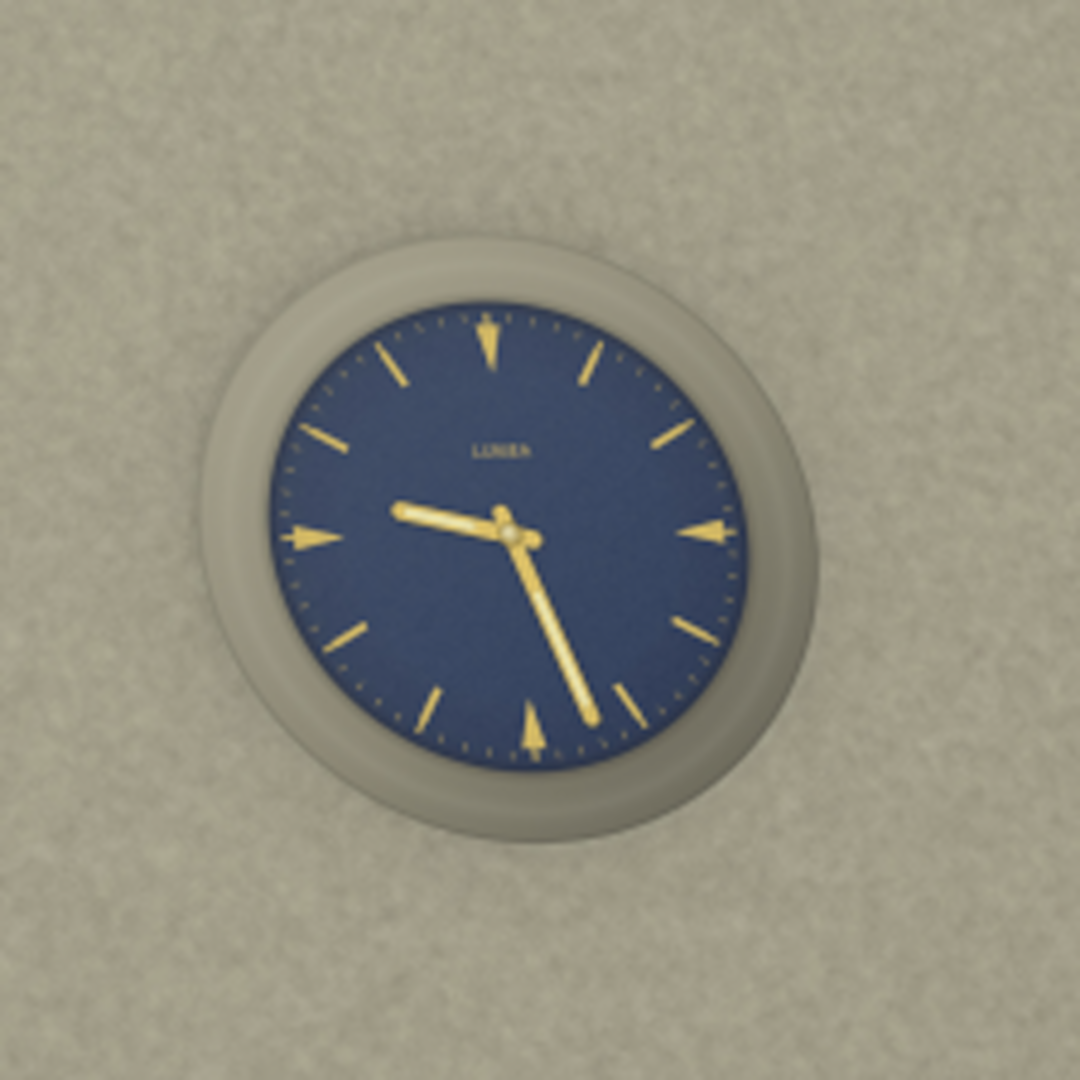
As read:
**9:27**
